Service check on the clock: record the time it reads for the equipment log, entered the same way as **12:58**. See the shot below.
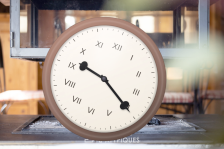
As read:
**9:20**
